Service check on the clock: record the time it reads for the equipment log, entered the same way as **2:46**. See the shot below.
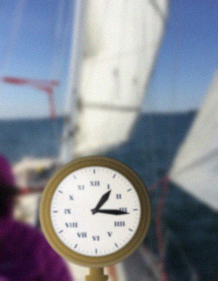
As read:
**1:16**
